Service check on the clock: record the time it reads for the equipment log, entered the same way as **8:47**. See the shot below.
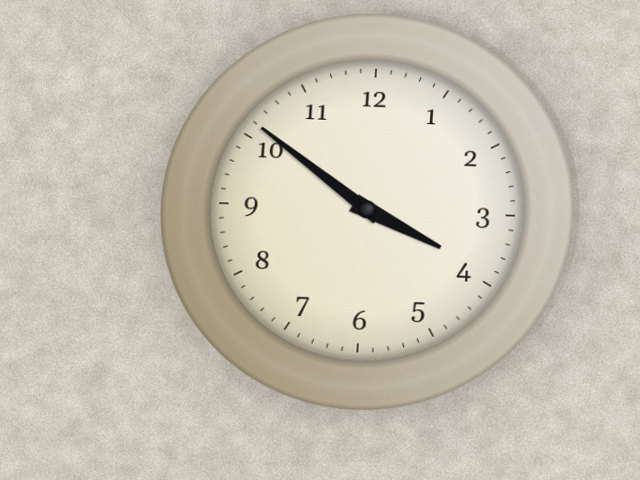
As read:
**3:51**
